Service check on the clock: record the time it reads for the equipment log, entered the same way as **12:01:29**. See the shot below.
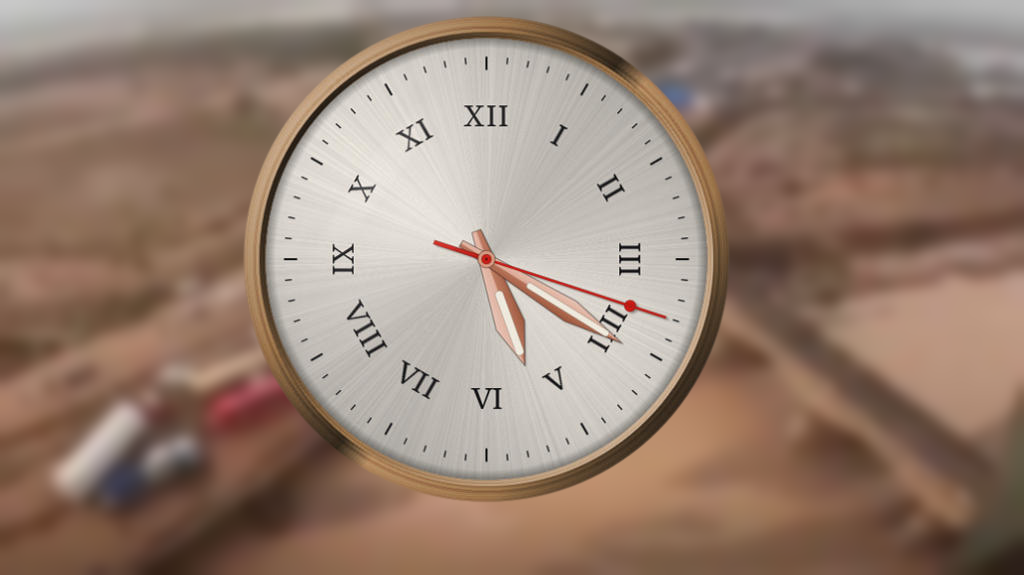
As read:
**5:20:18**
